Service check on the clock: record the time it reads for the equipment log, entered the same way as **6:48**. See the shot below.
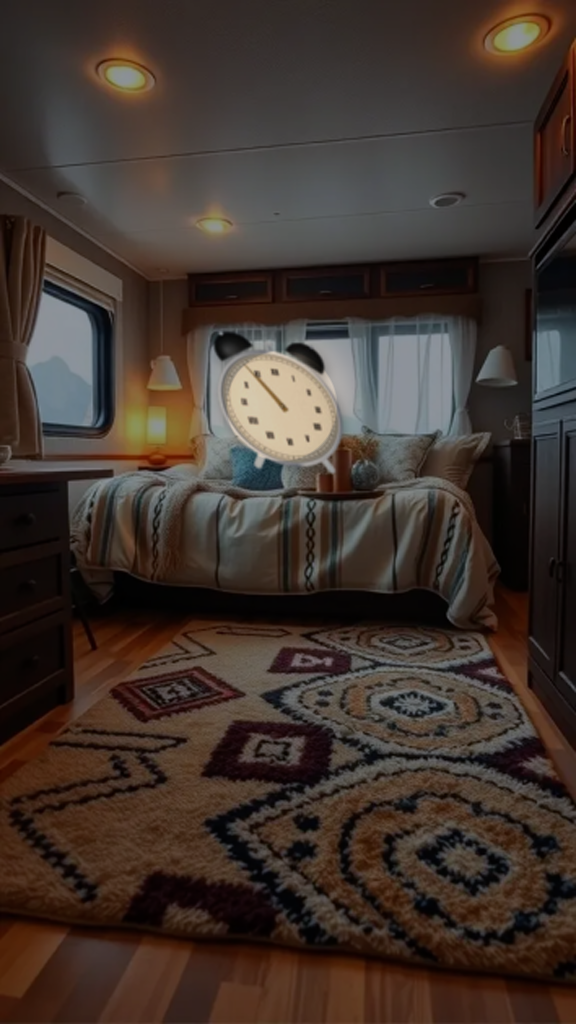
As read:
**10:54**
